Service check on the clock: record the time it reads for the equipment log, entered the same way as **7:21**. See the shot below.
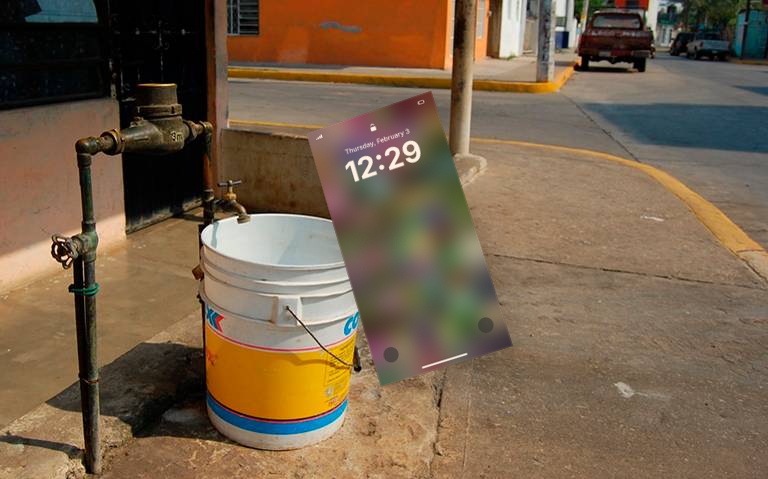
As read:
**12:29**
